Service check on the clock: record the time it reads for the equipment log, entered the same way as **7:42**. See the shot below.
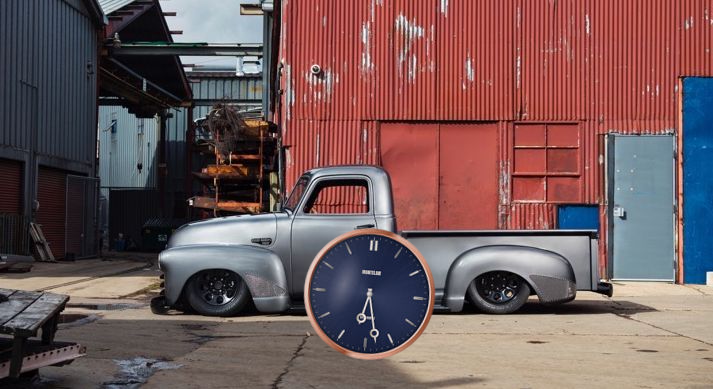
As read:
**6:28**
